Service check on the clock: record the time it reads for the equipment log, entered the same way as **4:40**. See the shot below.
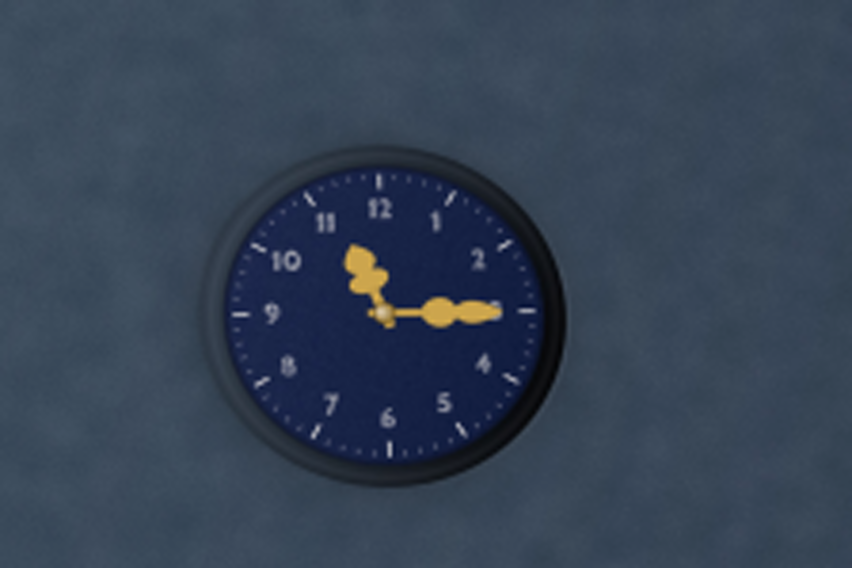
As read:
**11:15**
